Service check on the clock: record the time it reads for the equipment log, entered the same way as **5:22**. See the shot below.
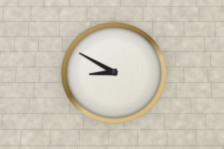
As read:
**8:50**
